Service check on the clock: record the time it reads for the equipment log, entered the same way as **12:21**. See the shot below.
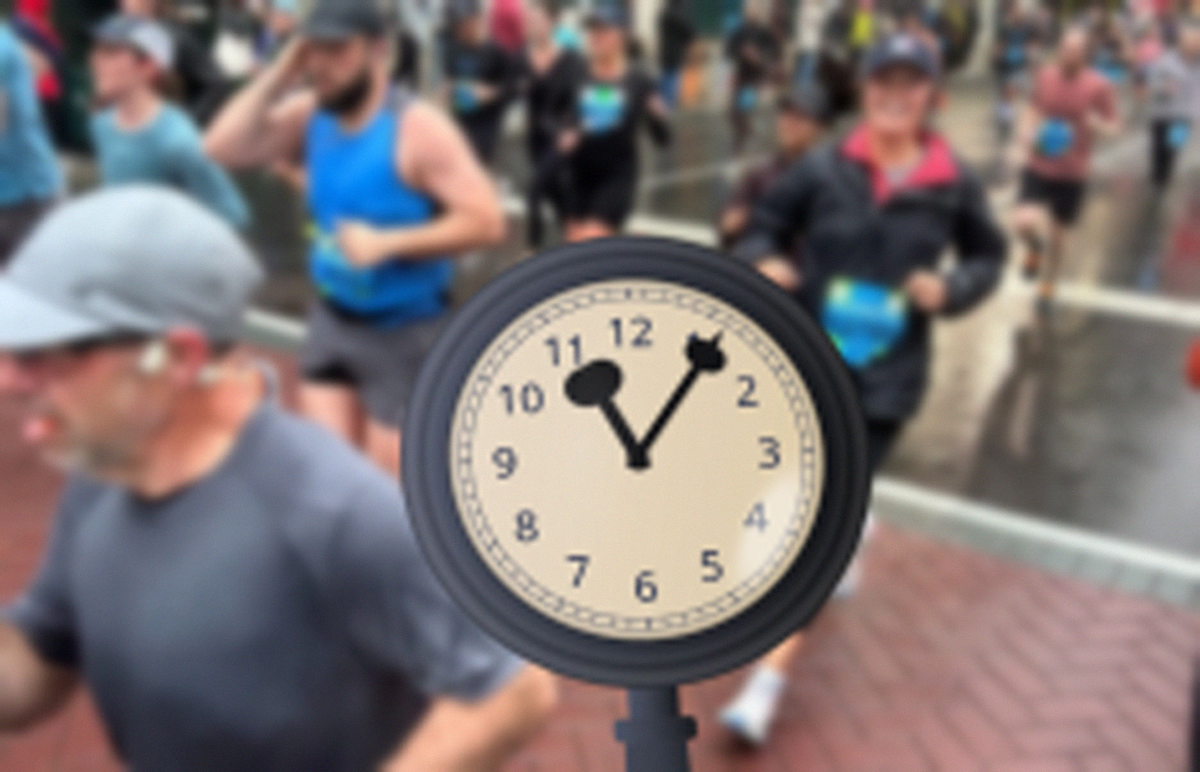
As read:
**11:06**
